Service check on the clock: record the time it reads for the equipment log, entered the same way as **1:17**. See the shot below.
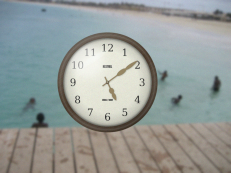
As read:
**5:09**
